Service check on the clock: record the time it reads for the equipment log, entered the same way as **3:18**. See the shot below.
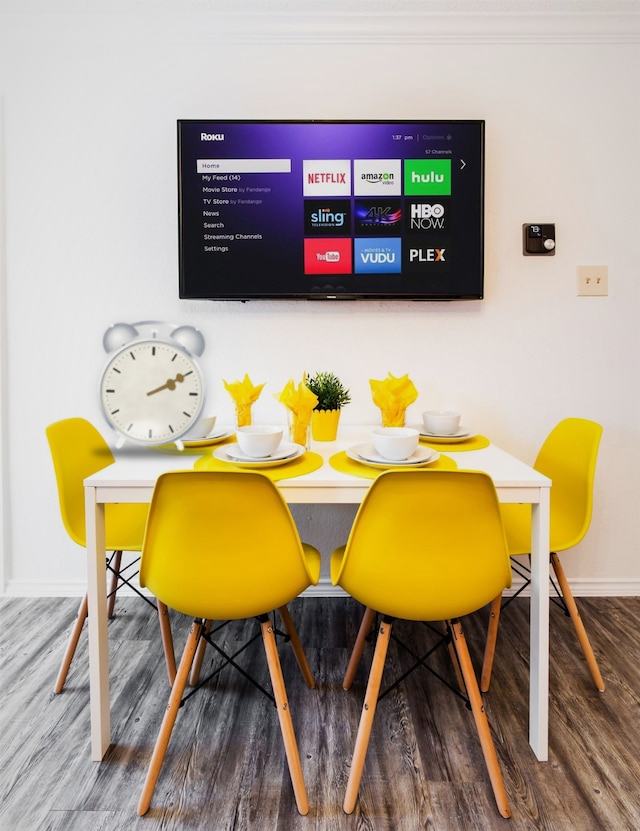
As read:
**2:10**
